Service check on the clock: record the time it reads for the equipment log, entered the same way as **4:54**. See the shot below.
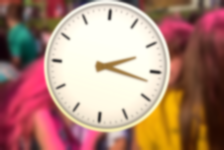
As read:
**2:17**
